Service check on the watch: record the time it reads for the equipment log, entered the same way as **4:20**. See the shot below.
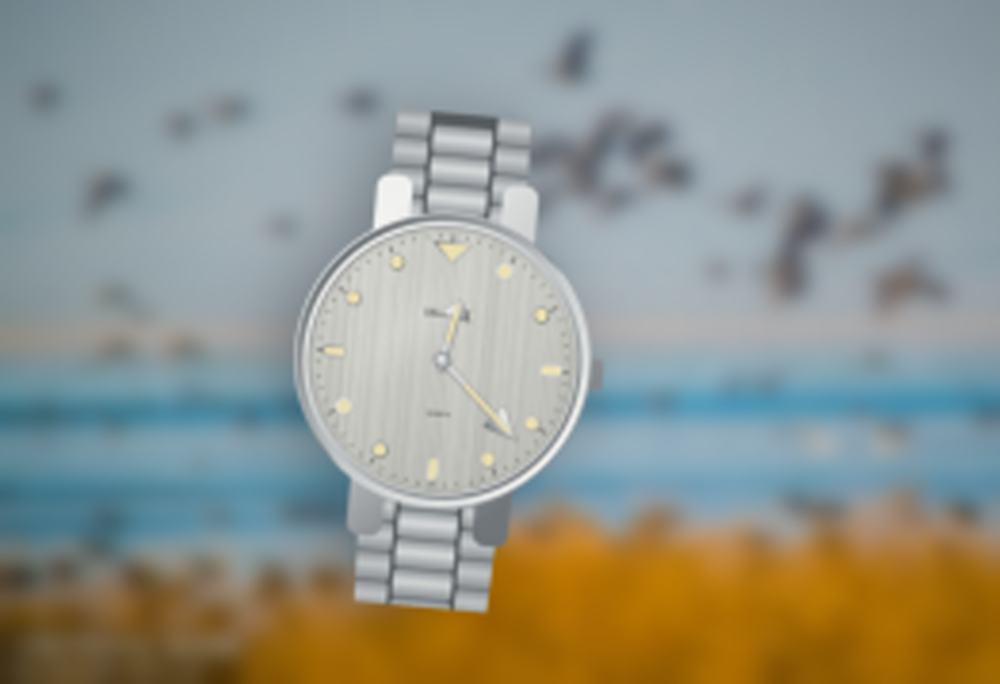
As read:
**12:22**
